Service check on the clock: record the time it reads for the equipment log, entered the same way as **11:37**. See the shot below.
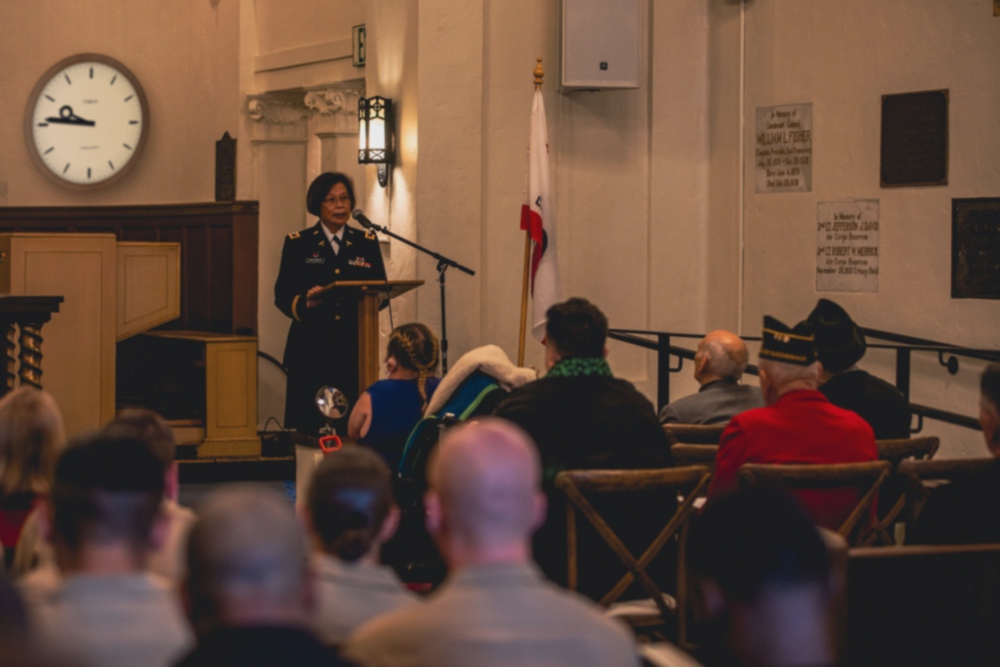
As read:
**9:46**
